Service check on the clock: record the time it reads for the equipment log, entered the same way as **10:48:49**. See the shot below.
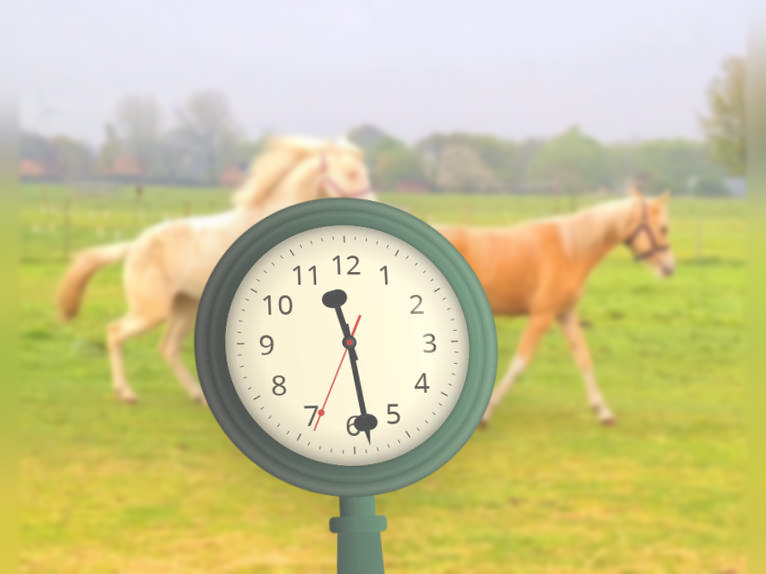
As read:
**11:28:34**
